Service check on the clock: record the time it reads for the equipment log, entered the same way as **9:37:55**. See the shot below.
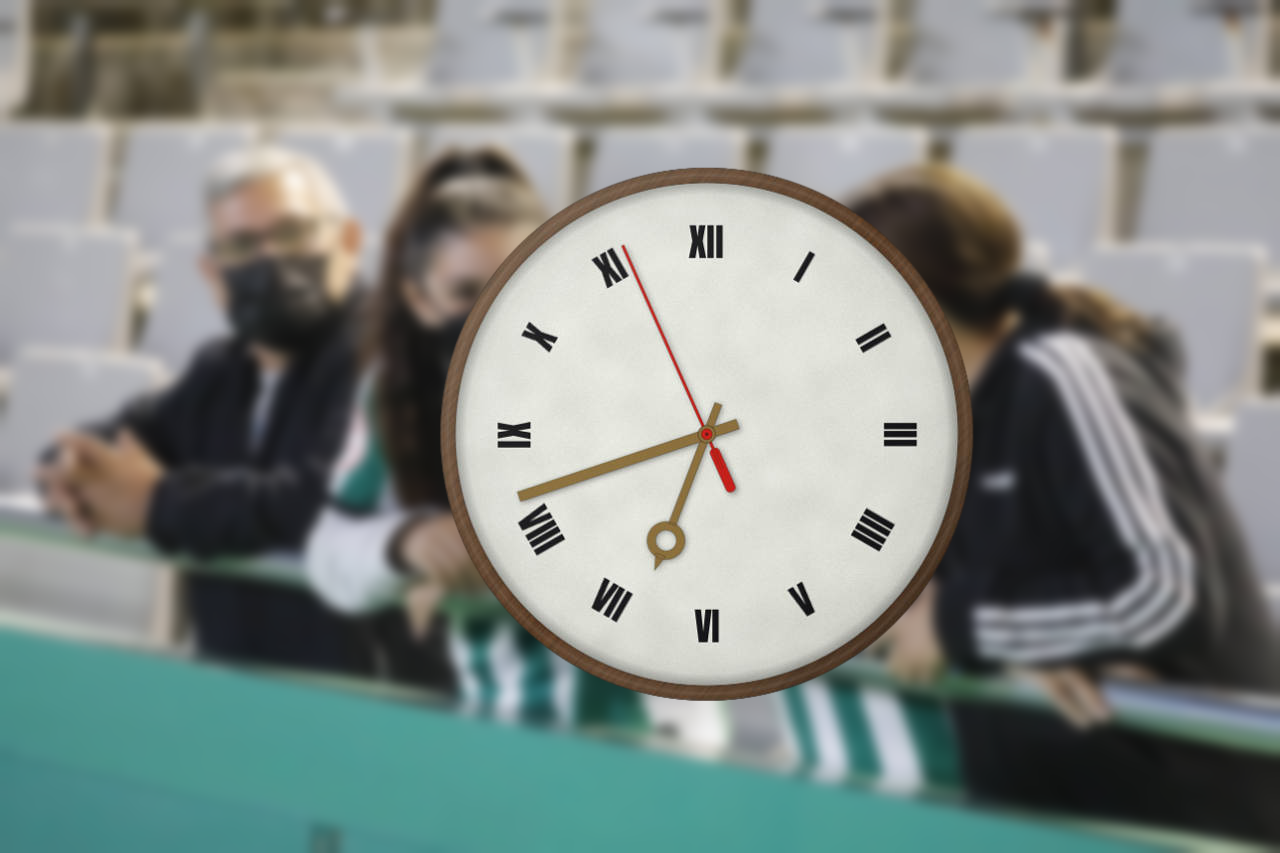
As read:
**6:41:56**
